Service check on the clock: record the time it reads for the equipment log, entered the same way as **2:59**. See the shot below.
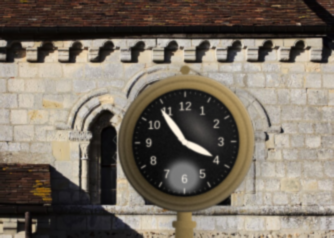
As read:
**3:54**
